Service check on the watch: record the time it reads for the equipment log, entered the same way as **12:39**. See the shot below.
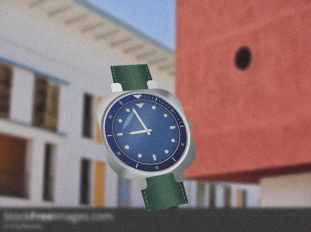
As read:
**8:57**
